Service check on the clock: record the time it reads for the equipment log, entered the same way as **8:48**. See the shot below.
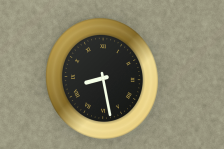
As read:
**8:28**
